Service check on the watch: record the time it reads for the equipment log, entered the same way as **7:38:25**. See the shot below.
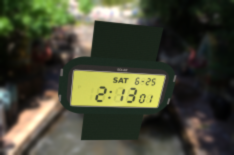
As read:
**2:13:01**
